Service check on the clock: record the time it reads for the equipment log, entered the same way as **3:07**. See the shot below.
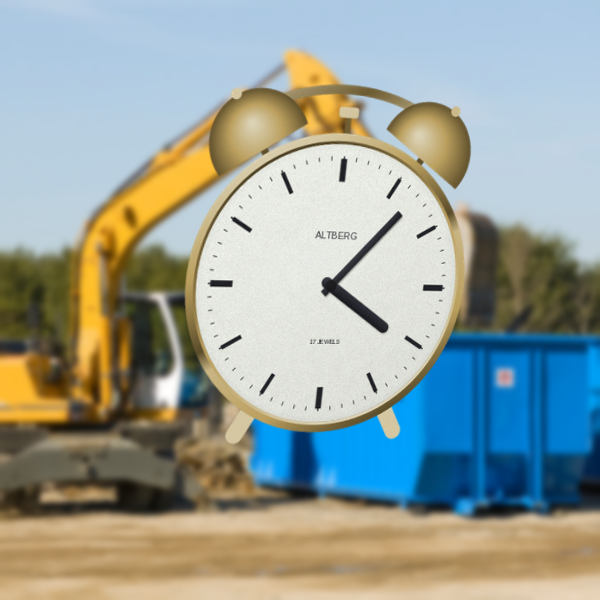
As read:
**4:07**
